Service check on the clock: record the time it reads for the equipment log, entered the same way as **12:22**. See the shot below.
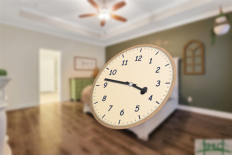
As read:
**3:47**
